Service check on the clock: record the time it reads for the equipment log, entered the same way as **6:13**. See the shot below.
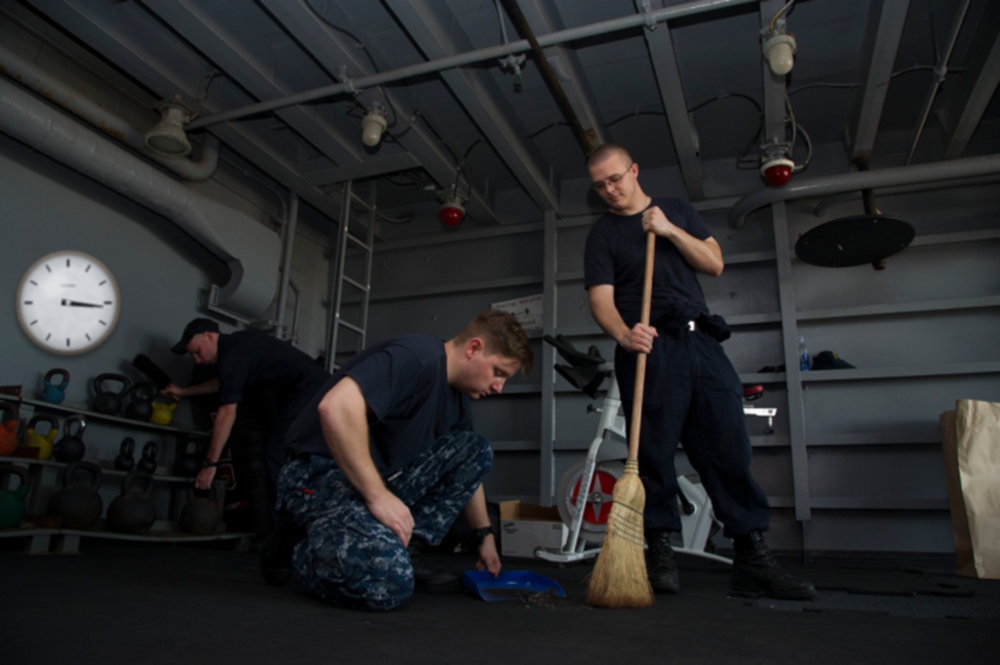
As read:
**3:16**
